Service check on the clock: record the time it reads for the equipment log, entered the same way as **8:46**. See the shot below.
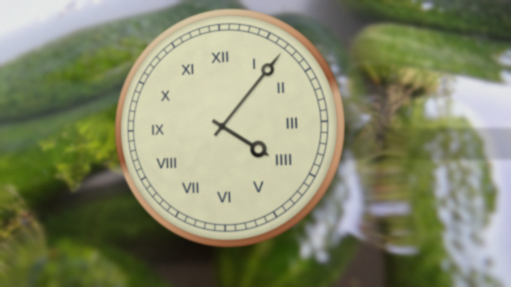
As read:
**4:07**
